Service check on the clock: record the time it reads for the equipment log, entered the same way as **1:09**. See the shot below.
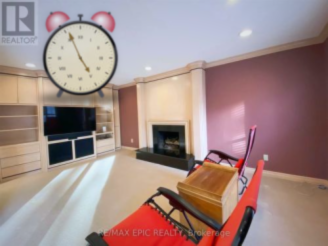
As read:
**4:56**
